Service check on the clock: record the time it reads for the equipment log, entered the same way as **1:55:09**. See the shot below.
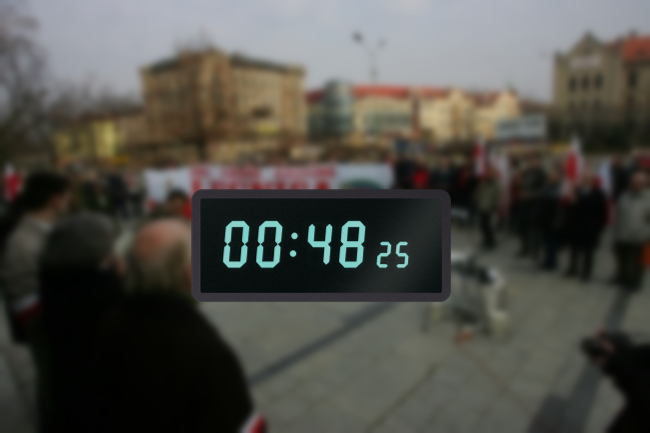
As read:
**0:48:25**
